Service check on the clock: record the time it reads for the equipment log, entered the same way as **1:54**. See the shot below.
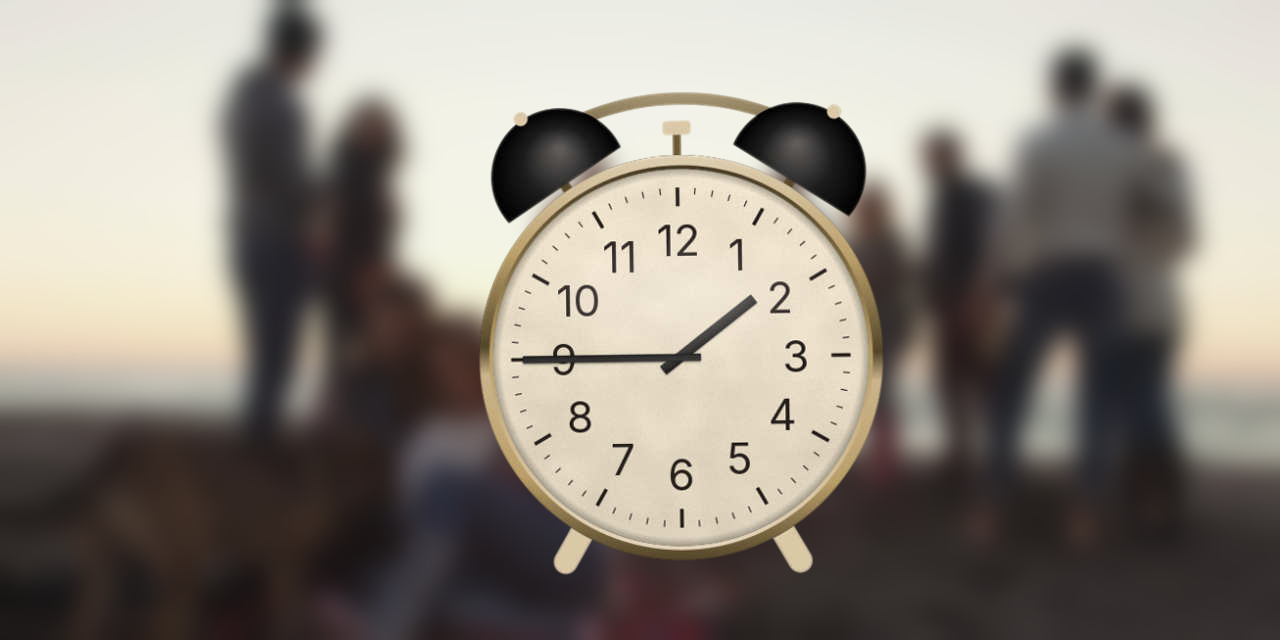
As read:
**1:45**
